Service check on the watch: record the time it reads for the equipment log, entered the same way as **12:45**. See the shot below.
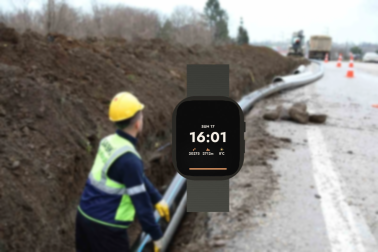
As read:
**16:01**
